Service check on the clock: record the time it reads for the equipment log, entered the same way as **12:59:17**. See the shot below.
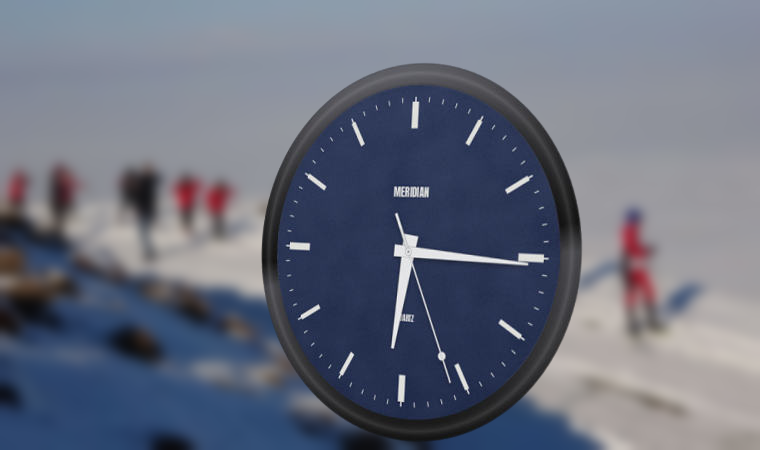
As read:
**6:15:26**
